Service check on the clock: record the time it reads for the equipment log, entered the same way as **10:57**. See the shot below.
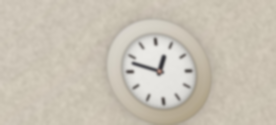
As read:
**12:48**
